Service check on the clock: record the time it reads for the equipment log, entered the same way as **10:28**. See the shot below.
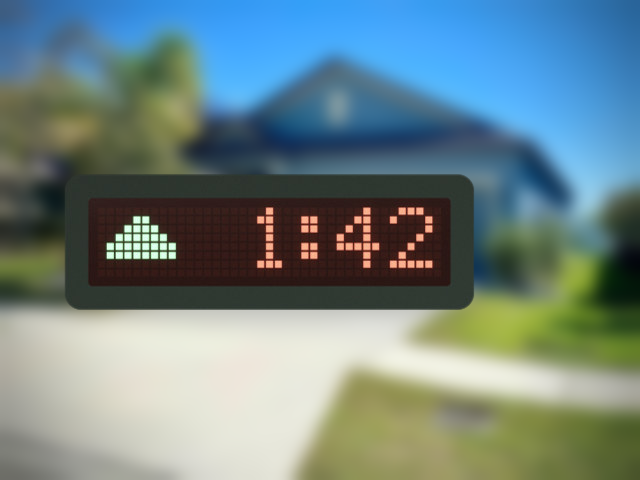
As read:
**1:42**
